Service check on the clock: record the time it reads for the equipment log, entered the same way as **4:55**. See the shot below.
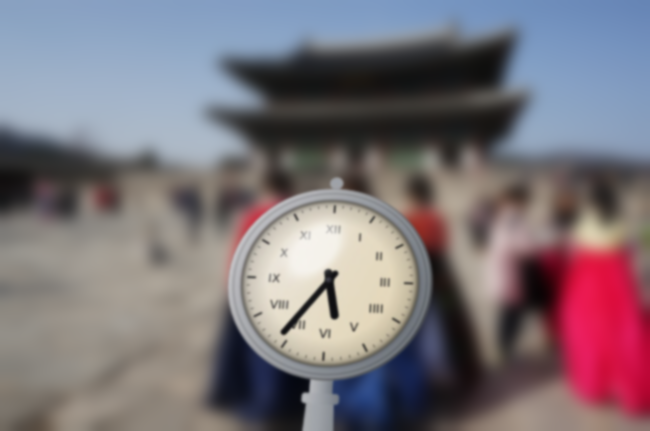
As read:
**5:36**
